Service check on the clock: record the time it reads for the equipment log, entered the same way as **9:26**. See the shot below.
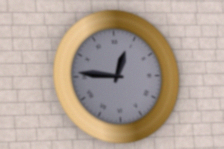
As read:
**12:46**
